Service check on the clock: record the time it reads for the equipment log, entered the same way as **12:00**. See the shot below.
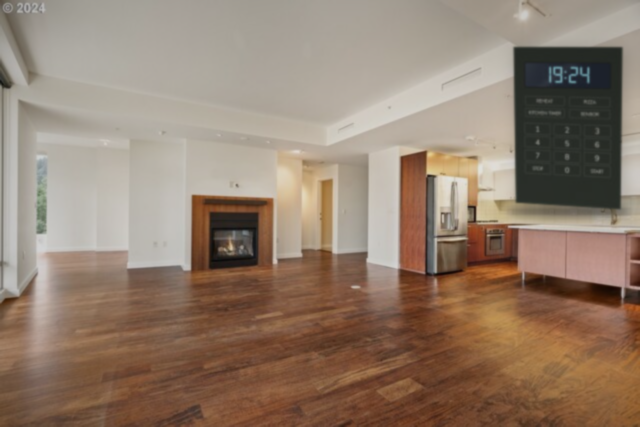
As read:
**19:24**
